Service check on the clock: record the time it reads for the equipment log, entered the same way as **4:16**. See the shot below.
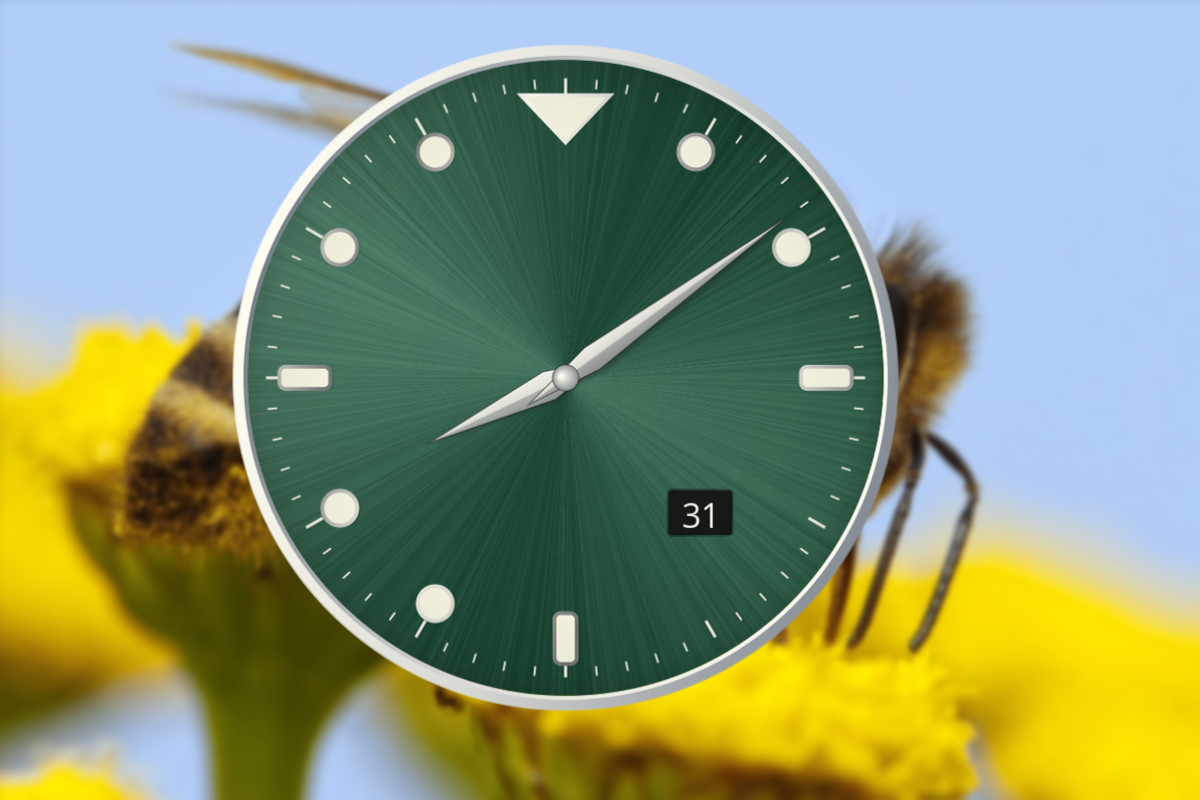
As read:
**8:09**
